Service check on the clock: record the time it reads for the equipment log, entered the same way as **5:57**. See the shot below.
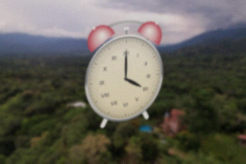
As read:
**4:00**
